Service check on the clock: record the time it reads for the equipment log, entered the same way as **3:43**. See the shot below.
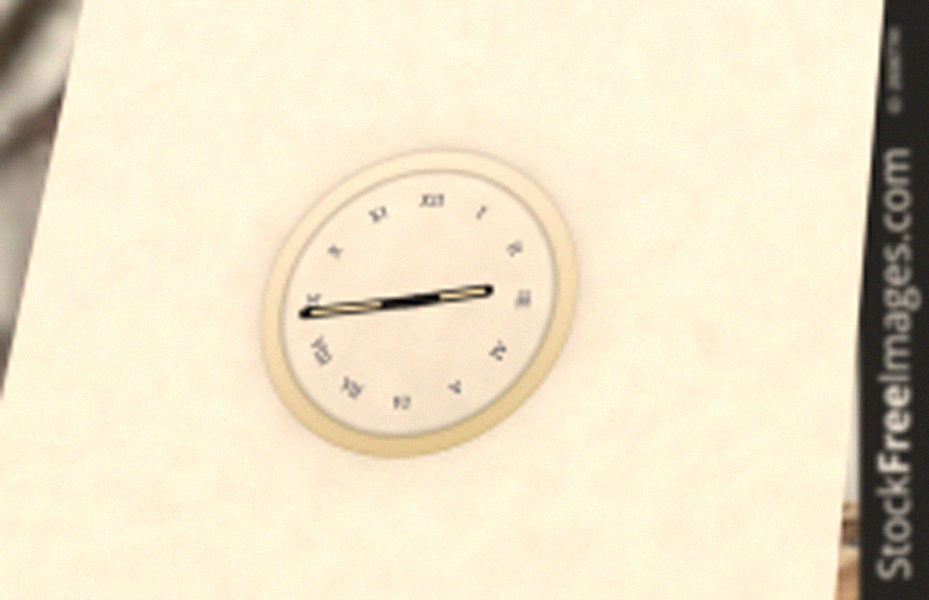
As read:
**2:44**
